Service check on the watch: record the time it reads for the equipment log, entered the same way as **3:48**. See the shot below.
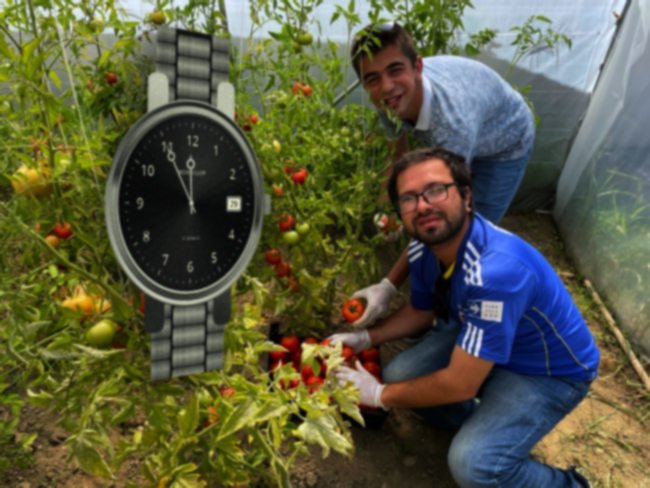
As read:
**11:55**
